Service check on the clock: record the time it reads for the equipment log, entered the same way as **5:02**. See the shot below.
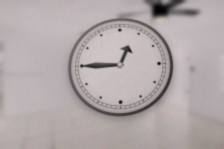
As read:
**12:45**
